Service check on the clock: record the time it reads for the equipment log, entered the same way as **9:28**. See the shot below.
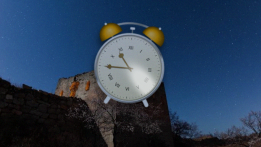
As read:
**10:45**
